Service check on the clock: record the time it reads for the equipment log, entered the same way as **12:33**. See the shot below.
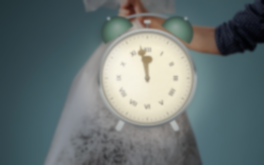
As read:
**11:58**
